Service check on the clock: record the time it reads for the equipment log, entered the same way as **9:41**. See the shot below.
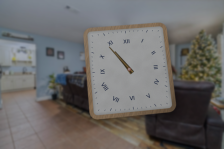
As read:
**10:54**
